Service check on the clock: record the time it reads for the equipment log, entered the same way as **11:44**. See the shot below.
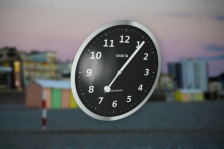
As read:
**7:06**
